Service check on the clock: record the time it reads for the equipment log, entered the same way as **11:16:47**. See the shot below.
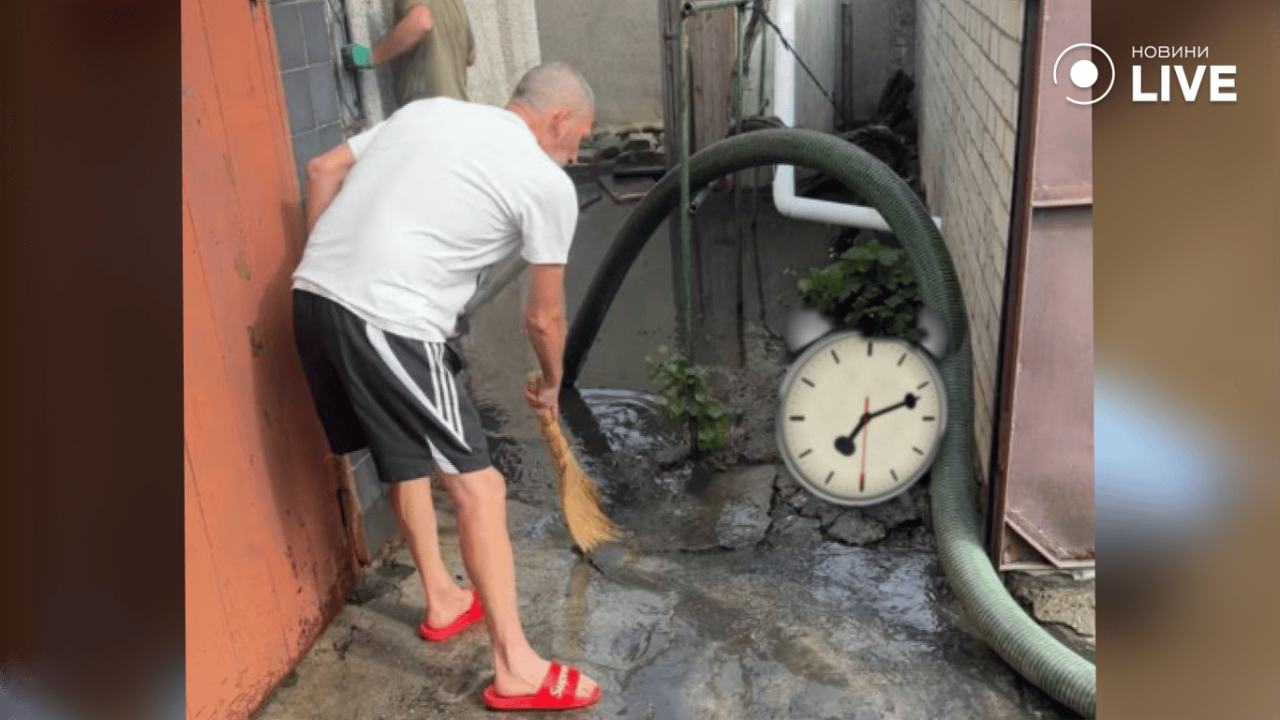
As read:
**7:11:30**
